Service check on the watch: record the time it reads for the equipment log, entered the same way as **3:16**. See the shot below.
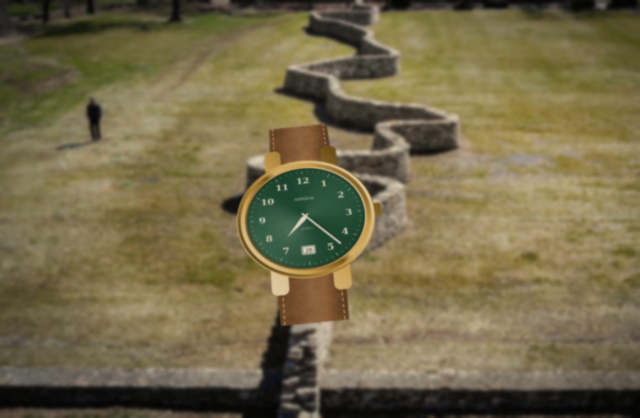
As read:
**7:23**
